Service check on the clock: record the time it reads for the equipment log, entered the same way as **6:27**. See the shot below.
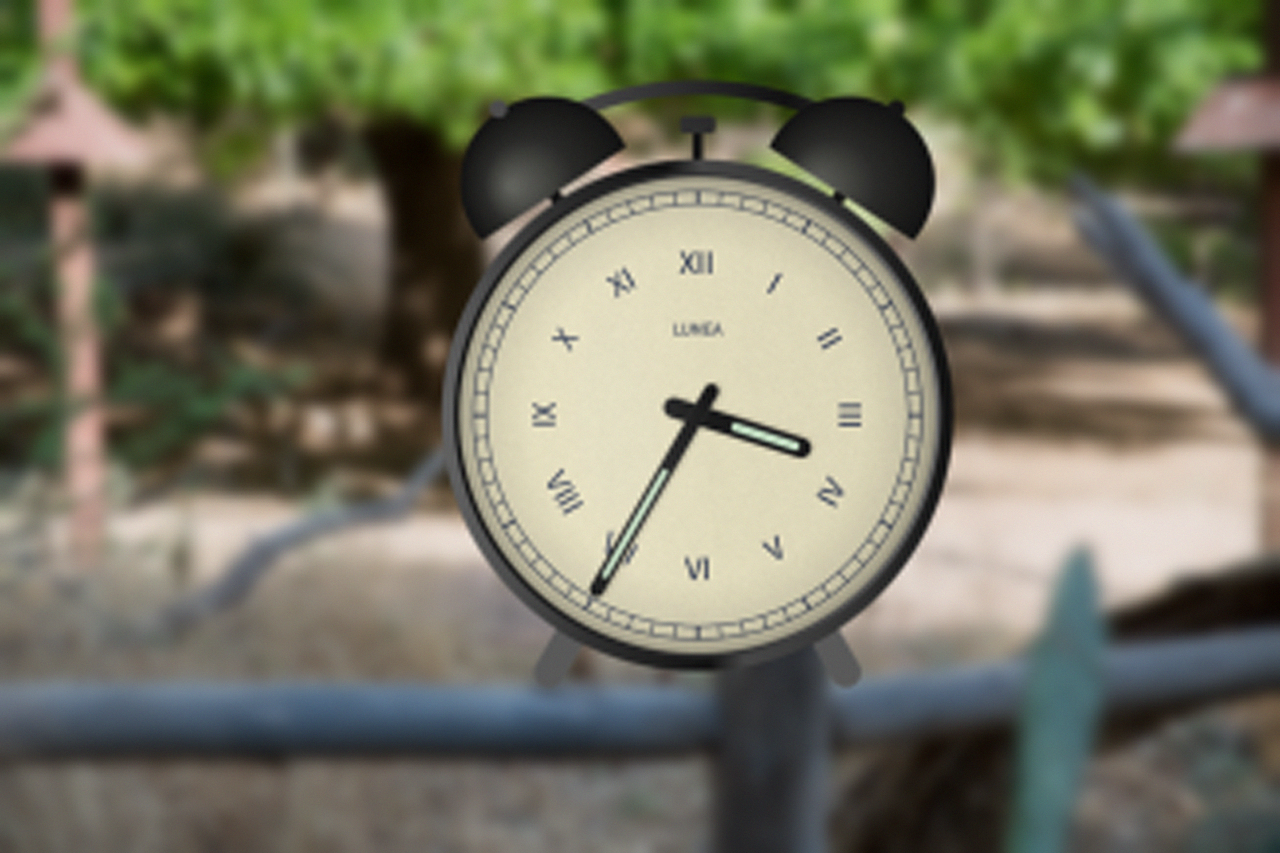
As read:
**3:35**
